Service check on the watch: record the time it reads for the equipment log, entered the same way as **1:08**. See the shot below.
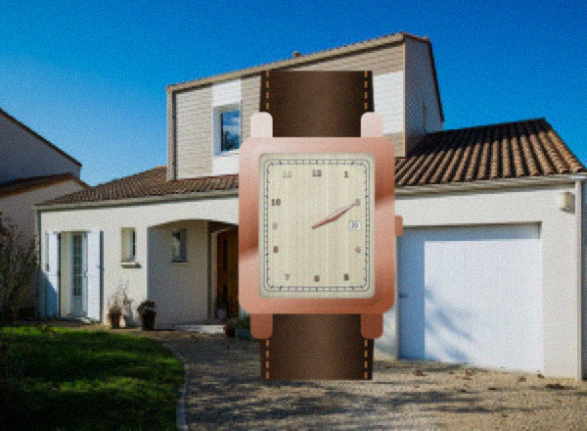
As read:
**2:10**
